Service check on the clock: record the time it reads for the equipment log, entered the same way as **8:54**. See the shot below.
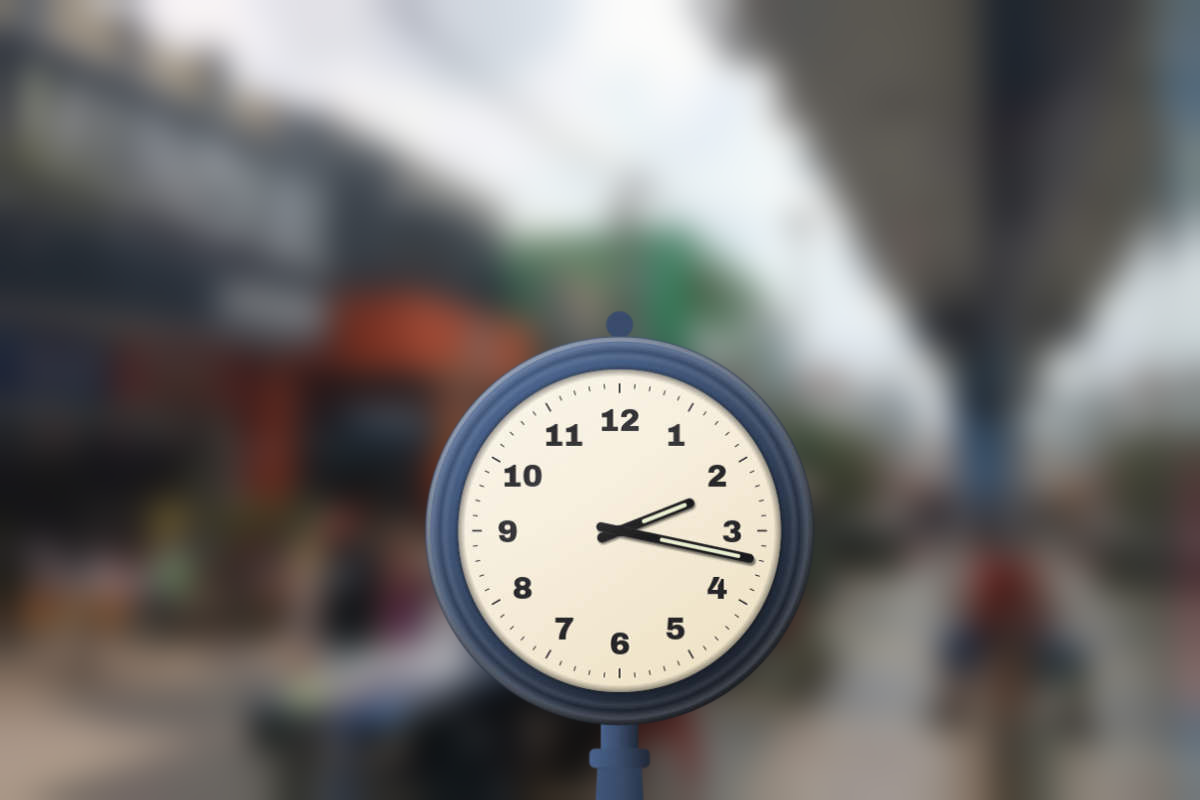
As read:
**2:17**
